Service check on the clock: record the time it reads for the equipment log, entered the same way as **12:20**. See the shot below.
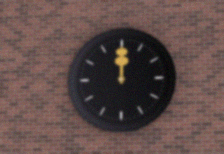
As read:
**12:00**
